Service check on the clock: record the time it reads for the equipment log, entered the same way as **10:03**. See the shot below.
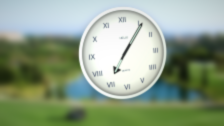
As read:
**7:06**
